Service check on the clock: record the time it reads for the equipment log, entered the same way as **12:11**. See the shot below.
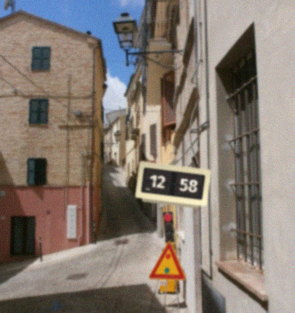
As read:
**12:58**
